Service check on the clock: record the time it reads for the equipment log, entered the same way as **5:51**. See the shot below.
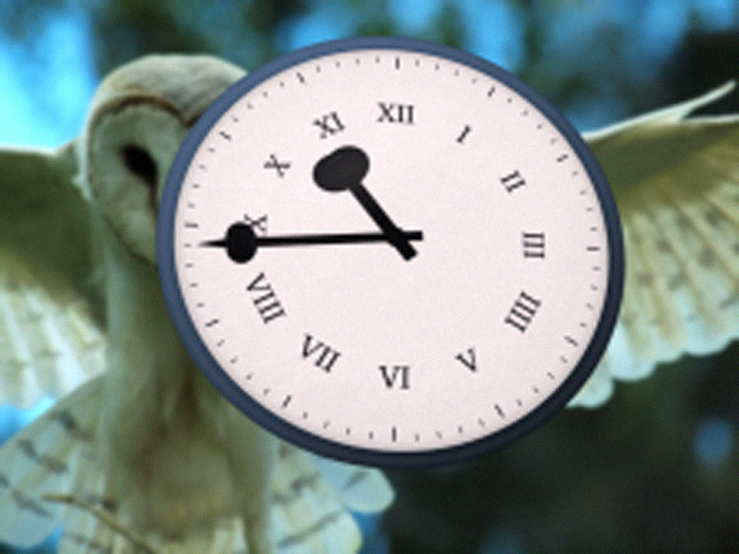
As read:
**10:44**
